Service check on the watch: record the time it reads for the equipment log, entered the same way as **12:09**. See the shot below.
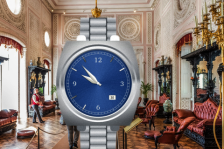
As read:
**9:53**
